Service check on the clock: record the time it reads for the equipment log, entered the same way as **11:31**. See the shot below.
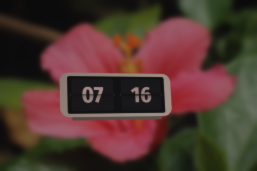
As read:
**7:16**
